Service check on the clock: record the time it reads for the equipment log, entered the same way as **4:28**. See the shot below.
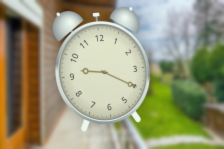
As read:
**9:20**
